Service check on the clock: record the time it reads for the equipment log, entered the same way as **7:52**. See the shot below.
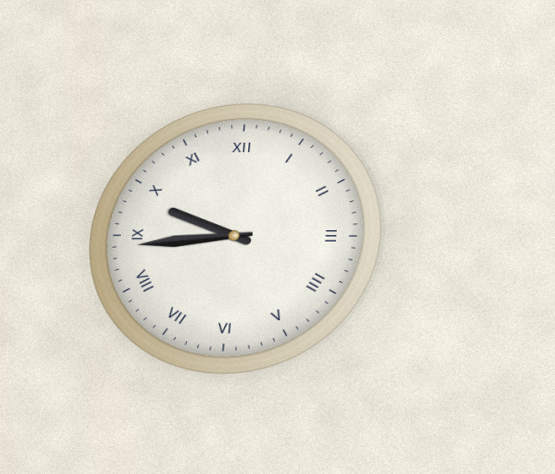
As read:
**9:44**
